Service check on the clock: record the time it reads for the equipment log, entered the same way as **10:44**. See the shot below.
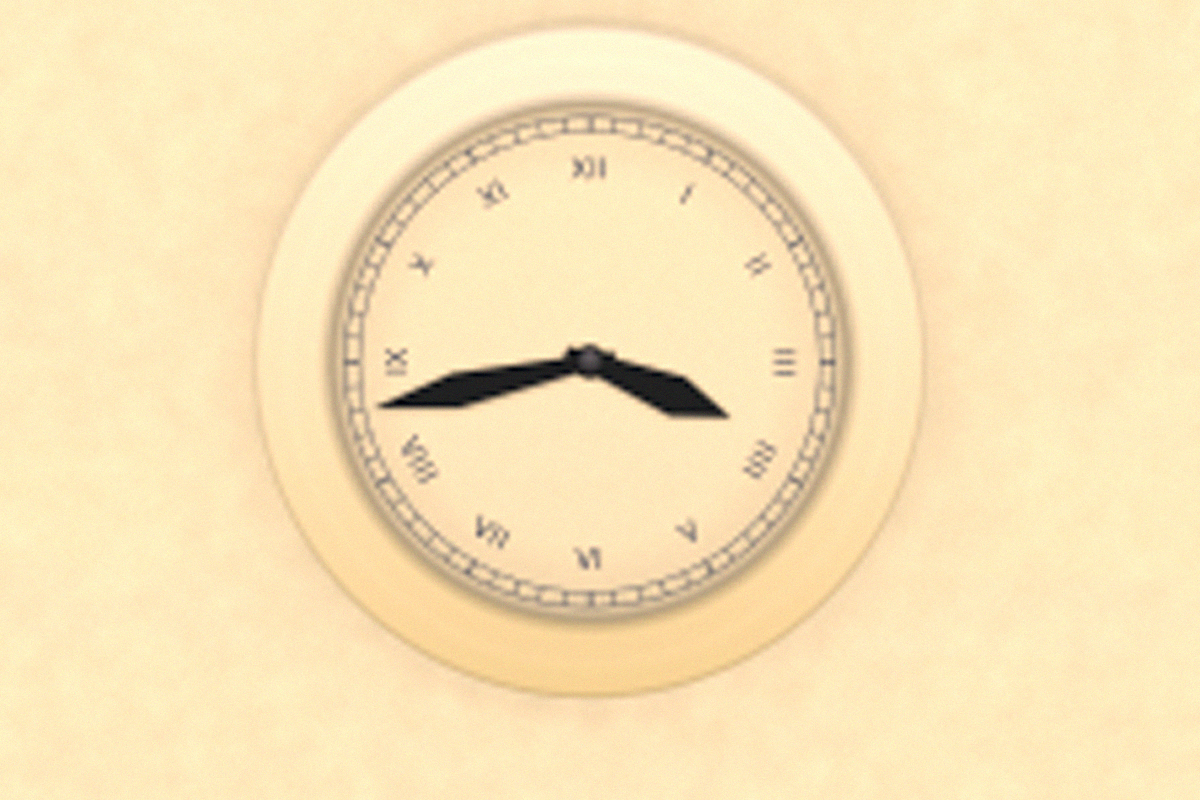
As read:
**3:43**
